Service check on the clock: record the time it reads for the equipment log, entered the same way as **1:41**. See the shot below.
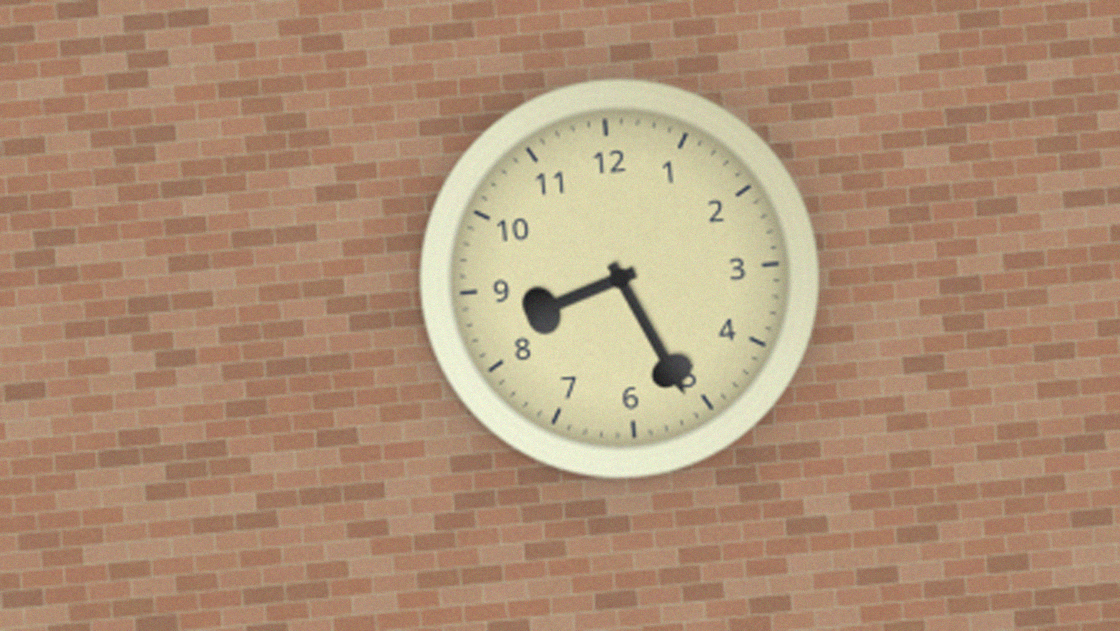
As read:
**8:26**
